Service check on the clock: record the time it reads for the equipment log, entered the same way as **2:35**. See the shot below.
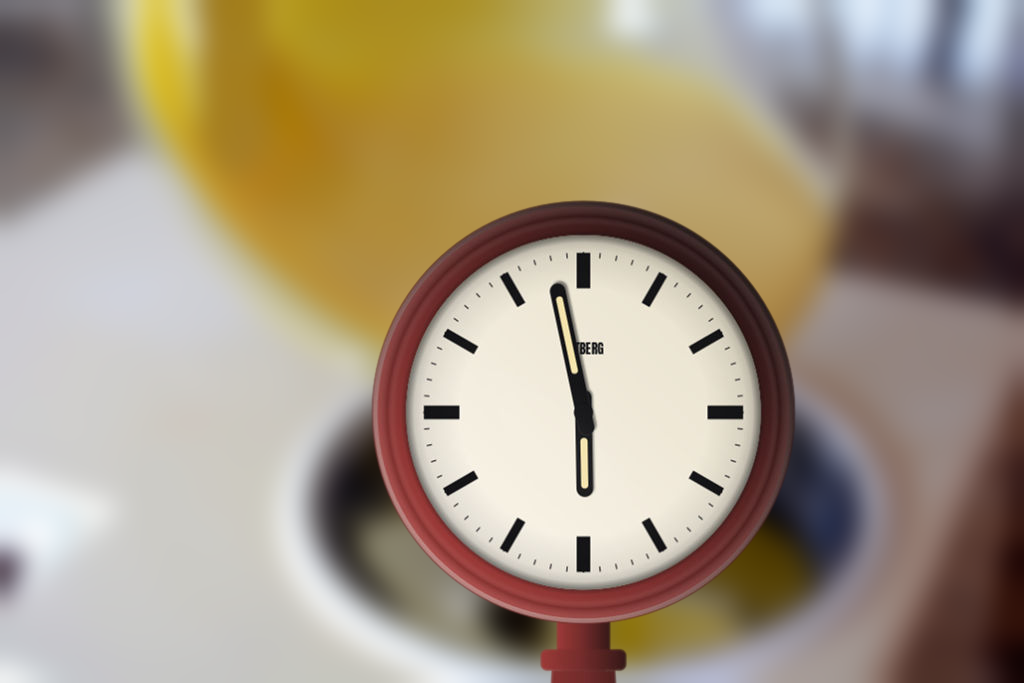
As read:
**5:58**
